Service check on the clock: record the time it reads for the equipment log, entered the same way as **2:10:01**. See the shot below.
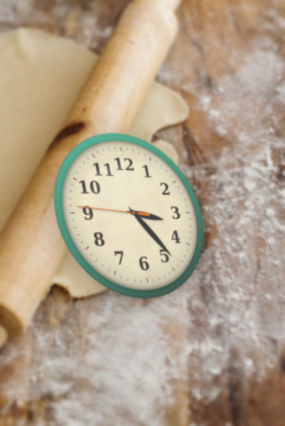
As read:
**3:23:46**
